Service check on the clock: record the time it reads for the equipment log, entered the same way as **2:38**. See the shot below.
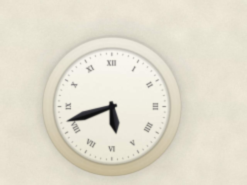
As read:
**5:42**
